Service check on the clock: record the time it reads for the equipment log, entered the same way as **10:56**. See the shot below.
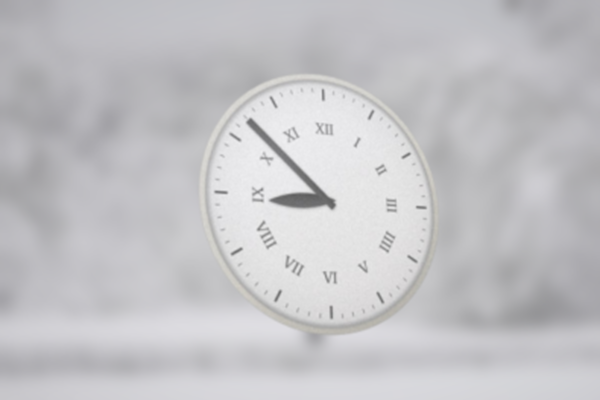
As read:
**8:52**
